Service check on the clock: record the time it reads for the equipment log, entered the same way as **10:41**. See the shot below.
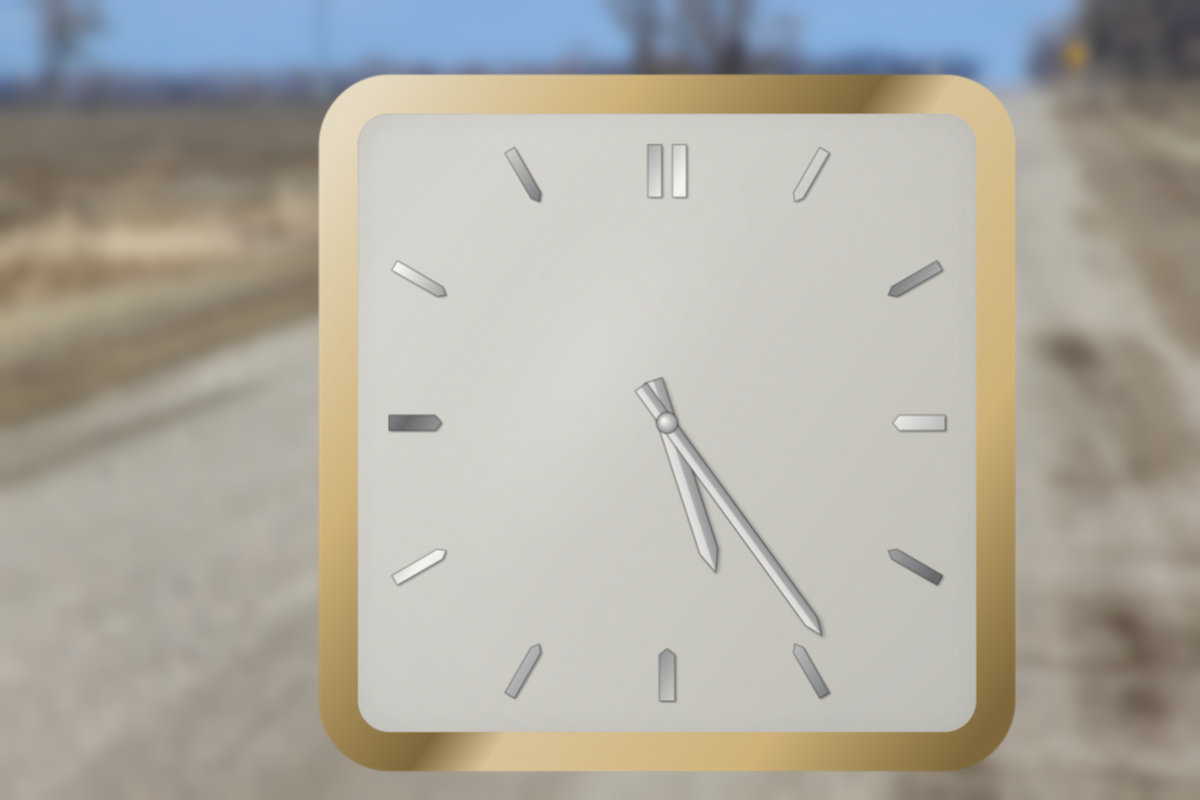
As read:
**5:24**
